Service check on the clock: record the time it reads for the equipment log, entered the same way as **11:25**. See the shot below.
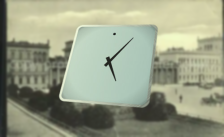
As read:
**5:06**
